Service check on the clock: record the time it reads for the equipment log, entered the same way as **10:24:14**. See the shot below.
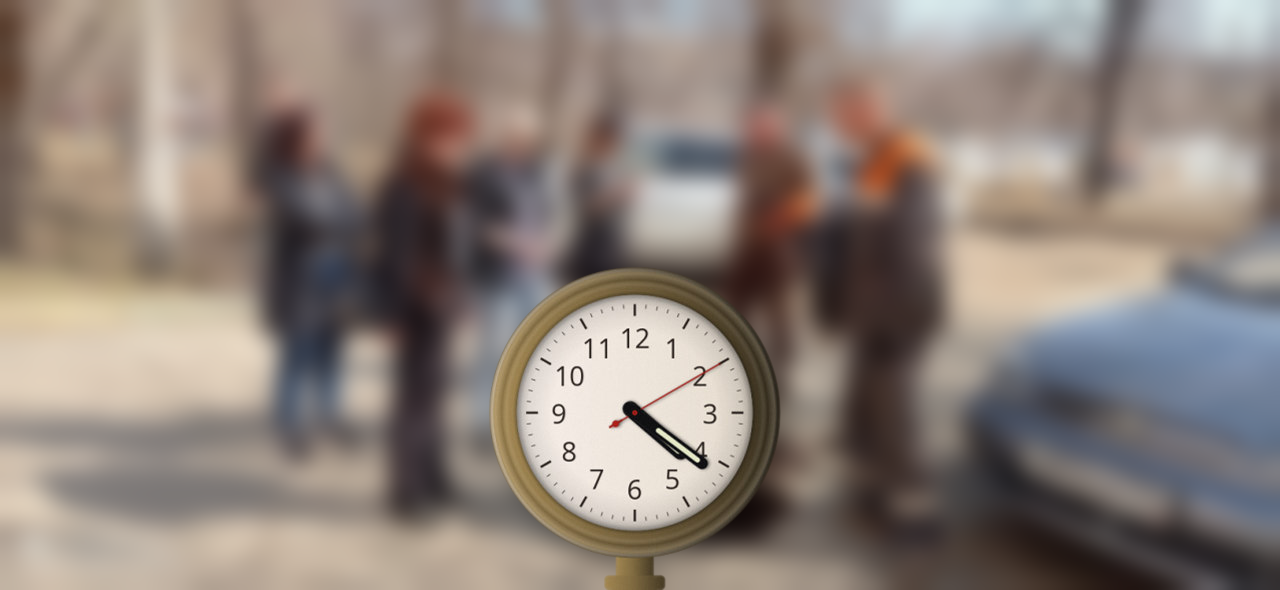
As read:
**4:21:10**
